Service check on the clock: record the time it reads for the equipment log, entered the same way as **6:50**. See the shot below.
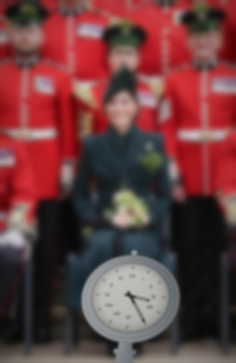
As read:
**3:25**
